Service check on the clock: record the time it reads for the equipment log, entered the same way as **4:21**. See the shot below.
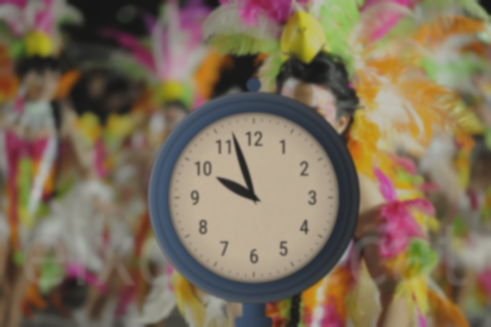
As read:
**9:57**
